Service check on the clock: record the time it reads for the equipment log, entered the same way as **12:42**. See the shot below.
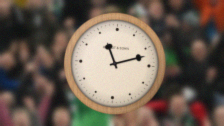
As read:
**11:12**
